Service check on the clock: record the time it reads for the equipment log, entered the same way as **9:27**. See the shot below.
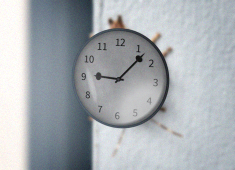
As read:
**9:07**
